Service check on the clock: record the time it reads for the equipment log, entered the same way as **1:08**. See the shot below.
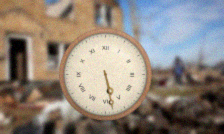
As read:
**5:28**
